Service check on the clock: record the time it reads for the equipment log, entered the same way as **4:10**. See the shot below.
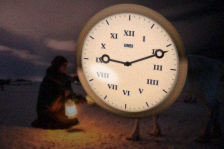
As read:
**9:11**
